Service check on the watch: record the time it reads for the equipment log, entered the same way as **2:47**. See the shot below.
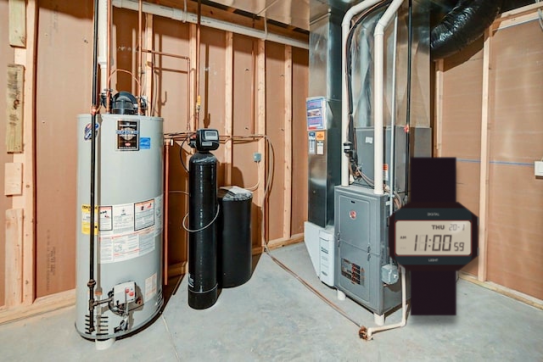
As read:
**11:00**
